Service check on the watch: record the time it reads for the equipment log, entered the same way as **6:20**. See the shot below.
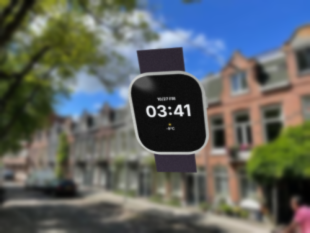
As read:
**3:41**
